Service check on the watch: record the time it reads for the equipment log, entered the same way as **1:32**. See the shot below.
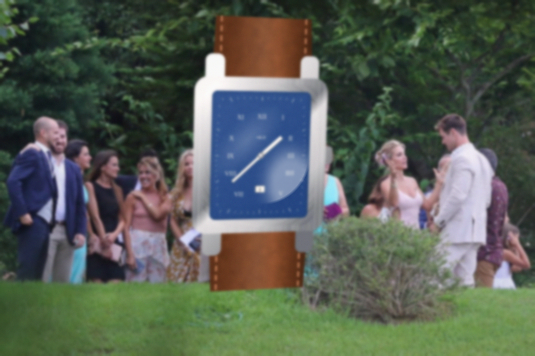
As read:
**1:38**
